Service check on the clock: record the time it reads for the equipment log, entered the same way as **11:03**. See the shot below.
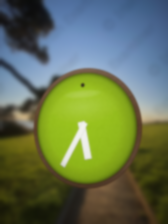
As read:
**5:35**
